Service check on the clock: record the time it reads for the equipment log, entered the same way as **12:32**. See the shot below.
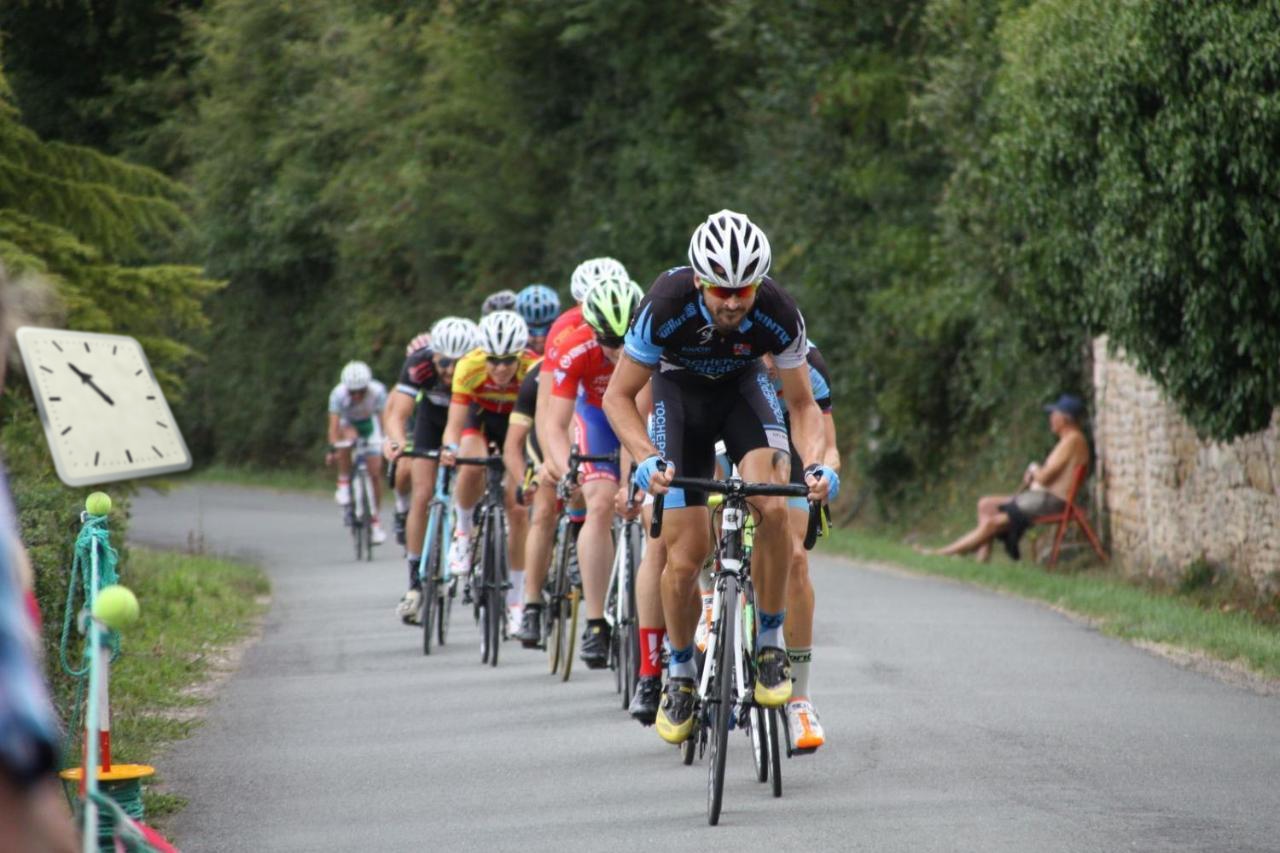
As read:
**10:54**
